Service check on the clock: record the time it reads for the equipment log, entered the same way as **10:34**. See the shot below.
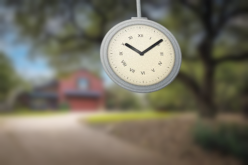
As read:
**10:09**
